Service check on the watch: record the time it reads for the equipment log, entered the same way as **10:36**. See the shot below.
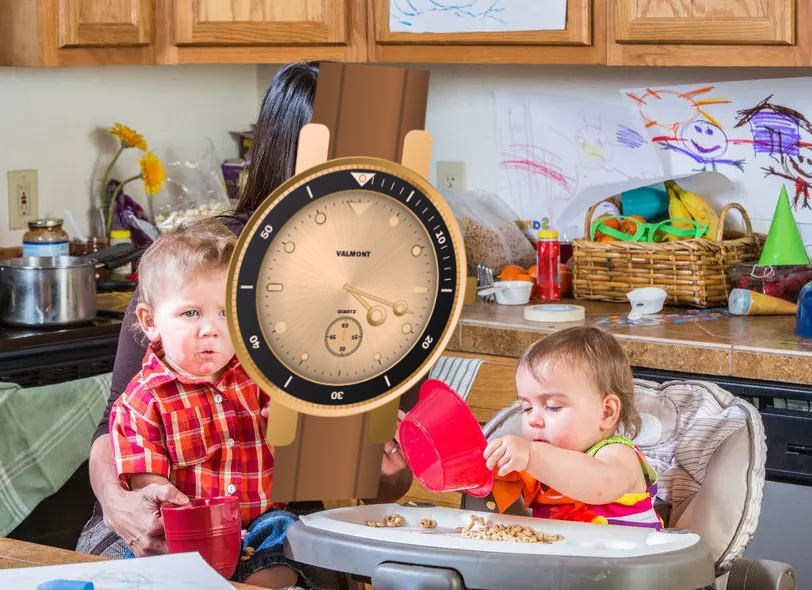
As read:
**4:18**
